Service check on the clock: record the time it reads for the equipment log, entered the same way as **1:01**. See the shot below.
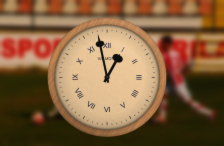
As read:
**12:58**
